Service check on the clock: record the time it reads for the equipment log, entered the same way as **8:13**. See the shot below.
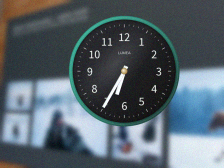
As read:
**6:35**
